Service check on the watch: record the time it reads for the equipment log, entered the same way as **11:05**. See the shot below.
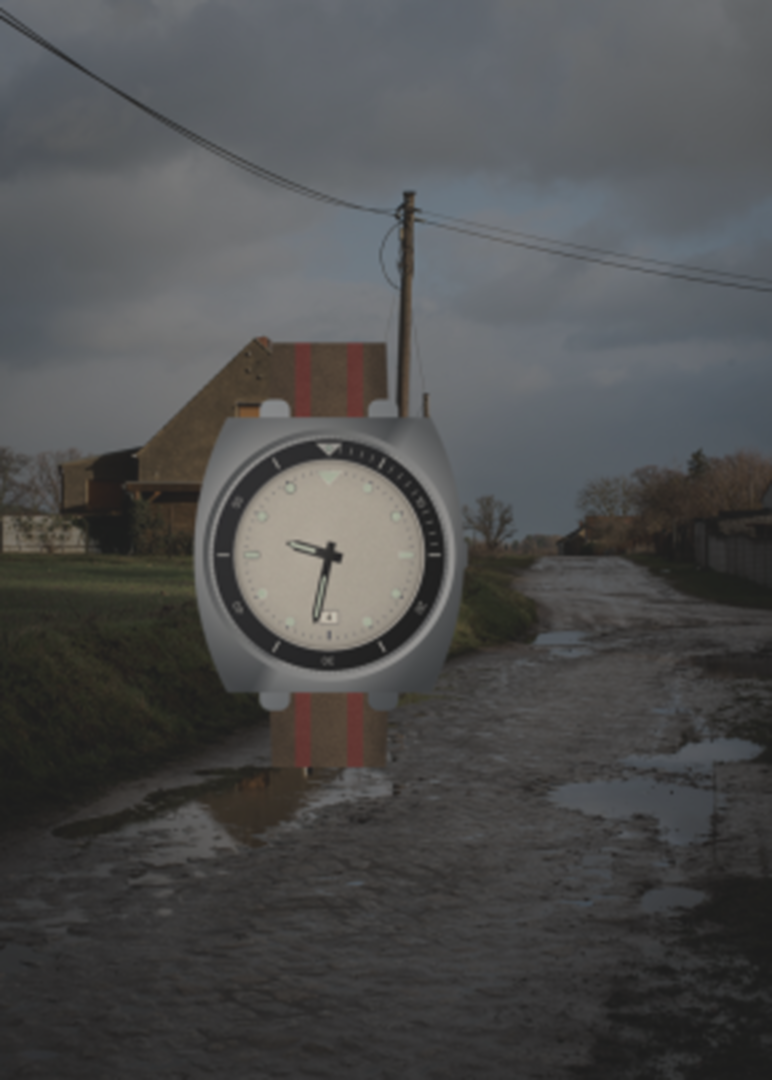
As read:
**9:32**
